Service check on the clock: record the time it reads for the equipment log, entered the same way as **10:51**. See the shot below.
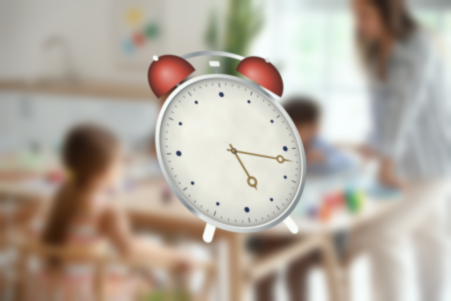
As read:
**5:17**
